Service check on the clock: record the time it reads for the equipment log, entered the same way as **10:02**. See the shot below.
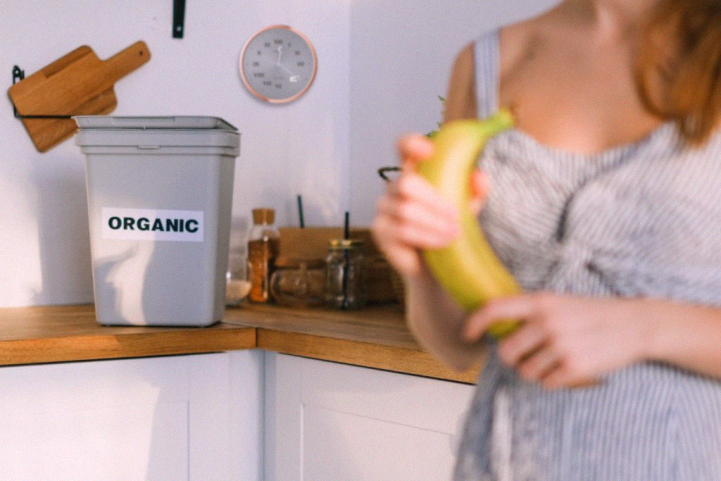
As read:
**12:21**
